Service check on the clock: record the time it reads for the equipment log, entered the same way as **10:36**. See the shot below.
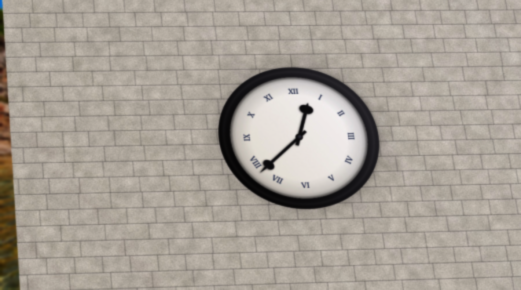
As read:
**12:38**
